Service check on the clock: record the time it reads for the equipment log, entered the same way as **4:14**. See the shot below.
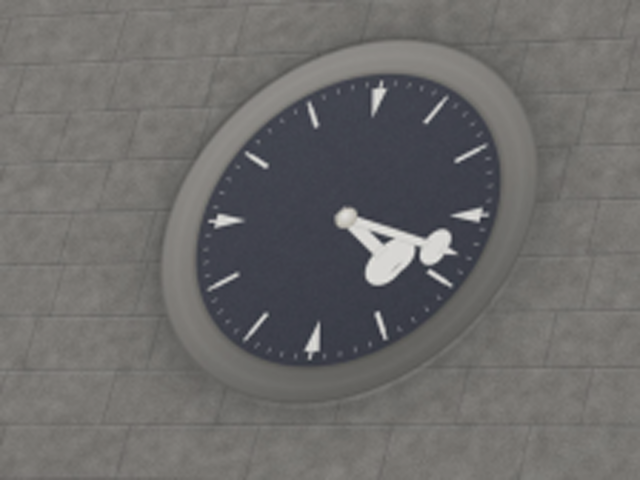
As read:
**4:18**
